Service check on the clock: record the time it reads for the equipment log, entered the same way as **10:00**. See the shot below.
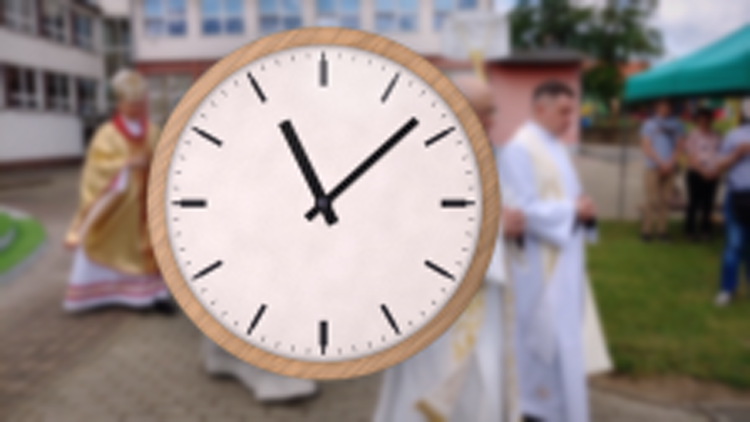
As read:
**11:08**
